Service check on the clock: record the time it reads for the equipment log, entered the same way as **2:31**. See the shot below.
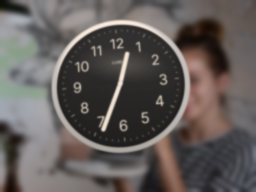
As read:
**12:34**
